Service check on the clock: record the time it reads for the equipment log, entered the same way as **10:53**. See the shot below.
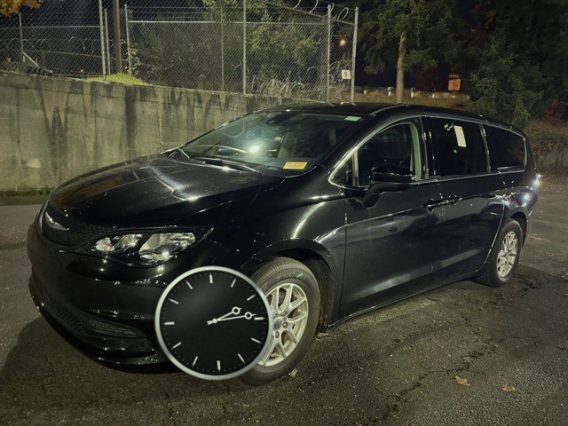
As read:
**2:14**
